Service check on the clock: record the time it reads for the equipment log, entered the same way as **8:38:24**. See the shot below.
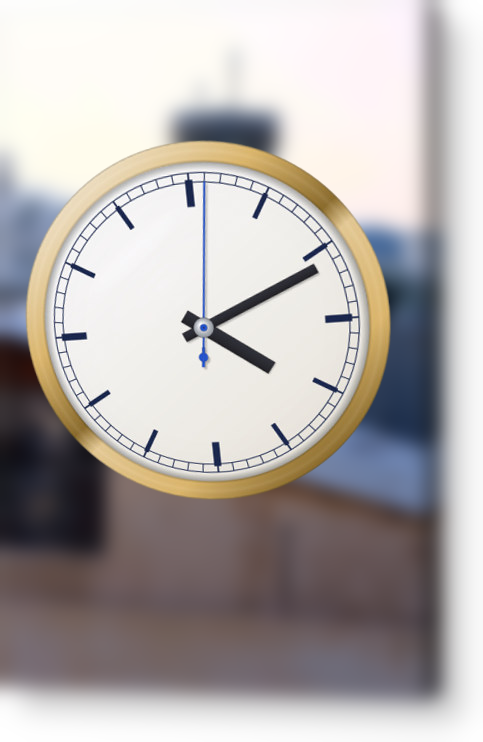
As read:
**4:11:01**
